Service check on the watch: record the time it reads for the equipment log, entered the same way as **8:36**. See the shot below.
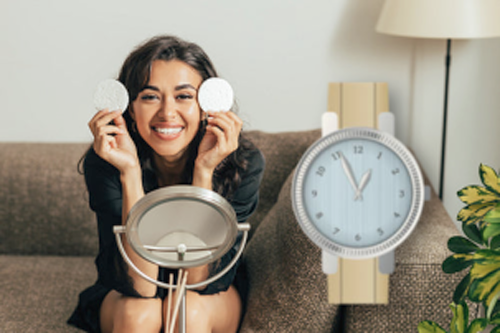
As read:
**12:56**
